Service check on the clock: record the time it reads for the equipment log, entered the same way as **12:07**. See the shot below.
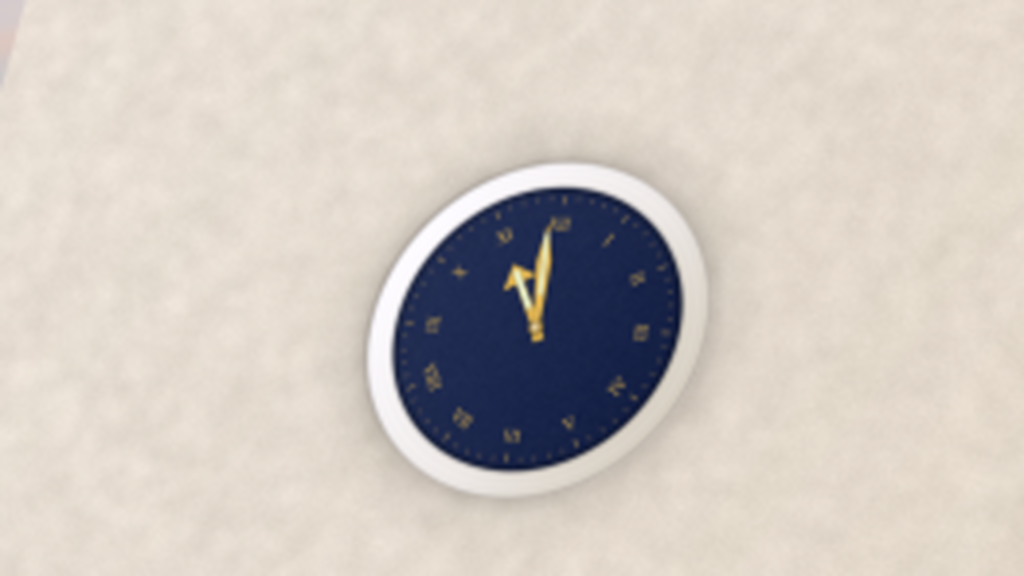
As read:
**10:59**
